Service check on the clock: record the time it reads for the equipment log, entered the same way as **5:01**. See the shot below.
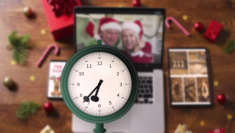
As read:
**6:37**
